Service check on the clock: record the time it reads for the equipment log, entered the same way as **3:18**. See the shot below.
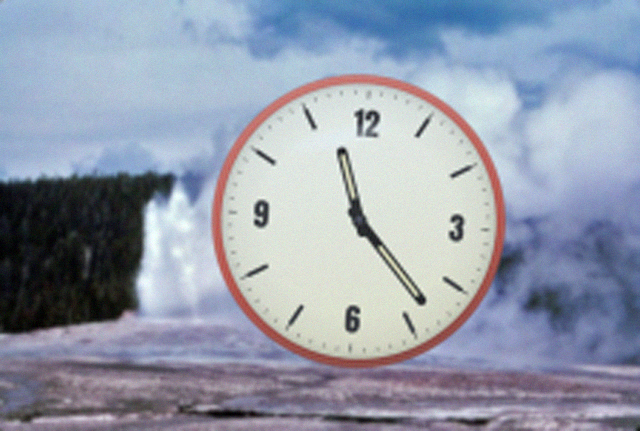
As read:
**11:23**
